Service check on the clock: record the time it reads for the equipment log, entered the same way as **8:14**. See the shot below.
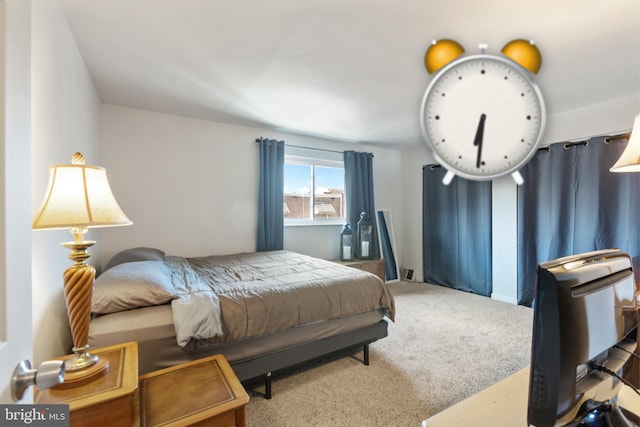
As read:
**6:31**
